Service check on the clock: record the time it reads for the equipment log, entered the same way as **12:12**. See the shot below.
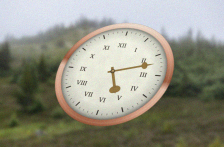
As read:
**5:12**
